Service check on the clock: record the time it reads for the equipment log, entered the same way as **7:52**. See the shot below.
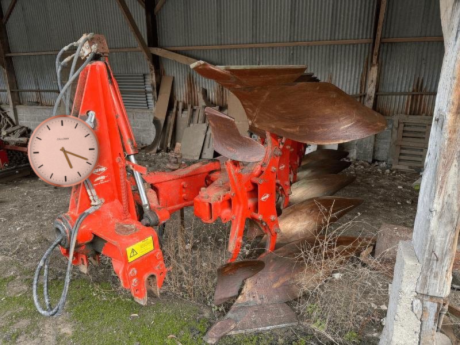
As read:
**5:19**
